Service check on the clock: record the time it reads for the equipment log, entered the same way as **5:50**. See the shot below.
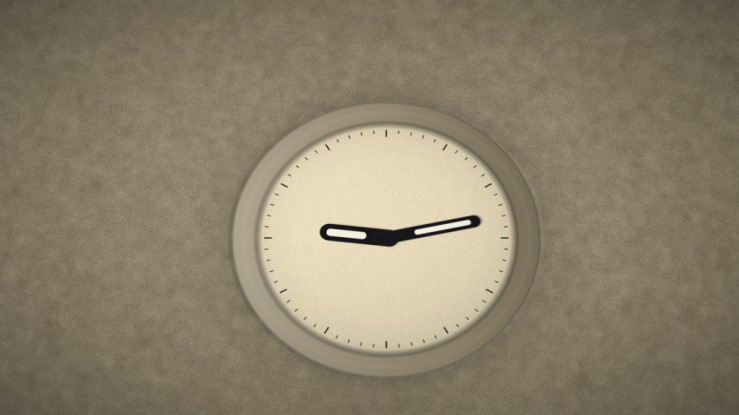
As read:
**9:13**
